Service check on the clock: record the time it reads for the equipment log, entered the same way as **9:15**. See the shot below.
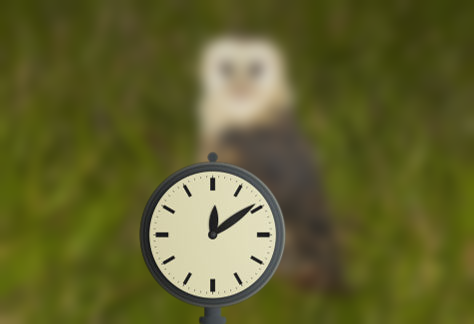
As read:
**12:09**
